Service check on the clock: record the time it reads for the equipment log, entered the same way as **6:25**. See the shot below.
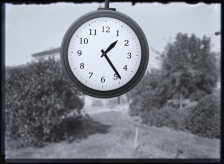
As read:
**1:24**
